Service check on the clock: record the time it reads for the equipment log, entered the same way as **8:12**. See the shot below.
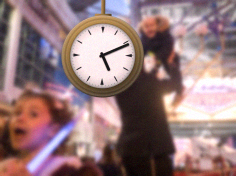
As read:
**5:11**
